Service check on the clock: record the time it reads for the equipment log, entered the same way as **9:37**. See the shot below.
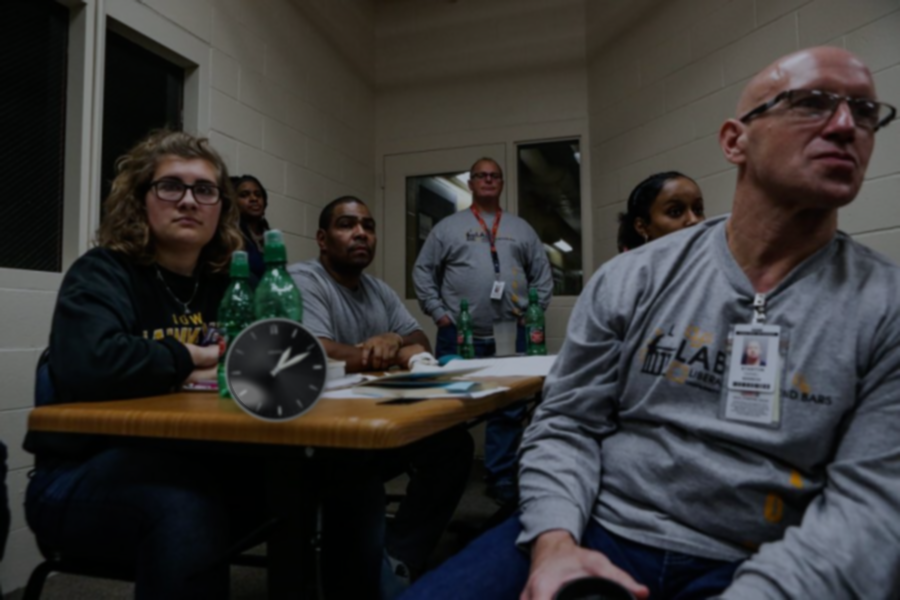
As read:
**1:11**
